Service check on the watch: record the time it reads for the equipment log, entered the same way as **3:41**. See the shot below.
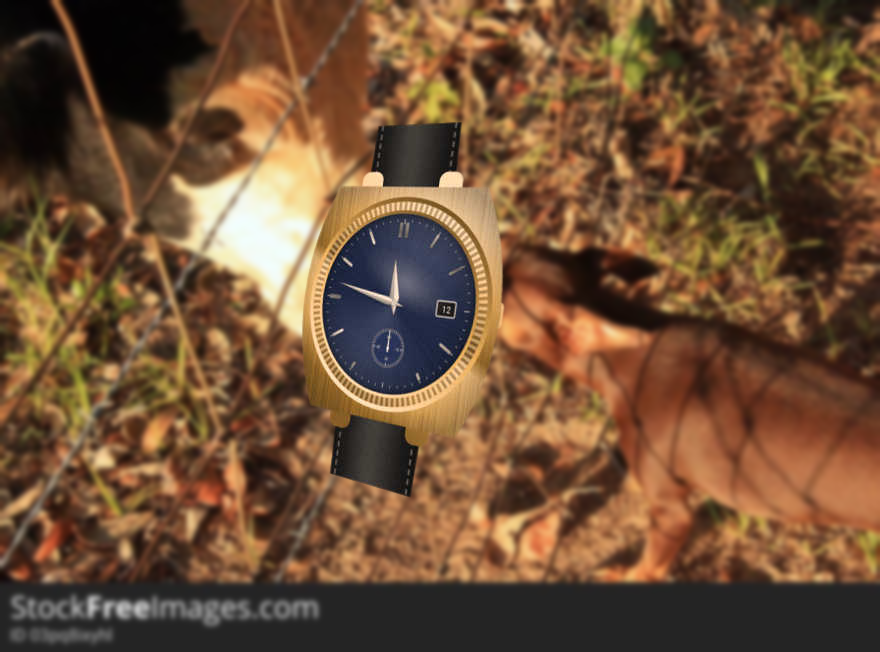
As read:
**11:47**
